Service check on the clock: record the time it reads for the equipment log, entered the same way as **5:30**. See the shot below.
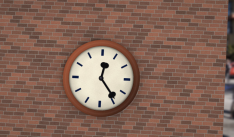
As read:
**12:24**
